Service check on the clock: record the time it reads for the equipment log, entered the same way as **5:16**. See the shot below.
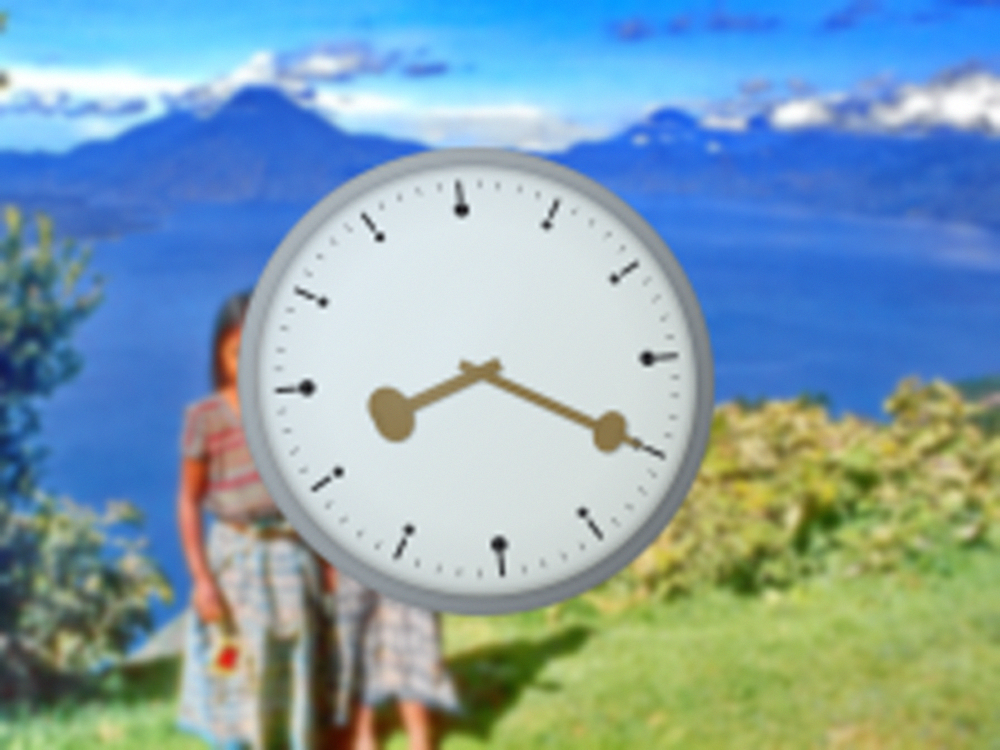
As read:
**8:20**
